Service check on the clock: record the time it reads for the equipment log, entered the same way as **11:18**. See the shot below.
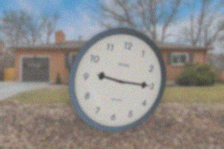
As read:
**9:15**
